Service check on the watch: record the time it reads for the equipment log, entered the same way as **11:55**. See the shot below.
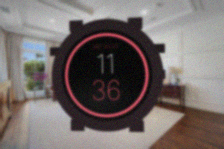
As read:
**11:36**
